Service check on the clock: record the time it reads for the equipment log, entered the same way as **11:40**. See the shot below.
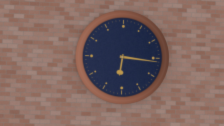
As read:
**6:16**
